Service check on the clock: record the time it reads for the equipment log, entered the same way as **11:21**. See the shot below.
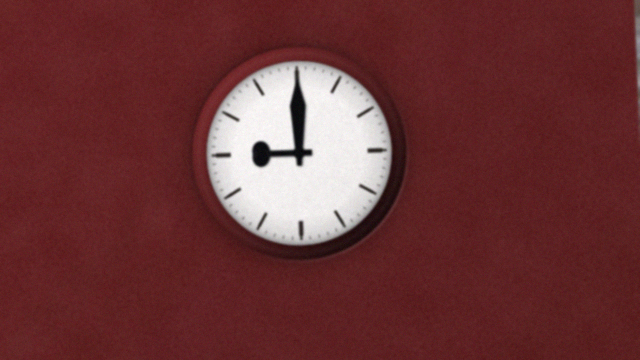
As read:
**9:00**
